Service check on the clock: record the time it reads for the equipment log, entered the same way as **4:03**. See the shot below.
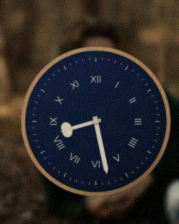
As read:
**8:28**
